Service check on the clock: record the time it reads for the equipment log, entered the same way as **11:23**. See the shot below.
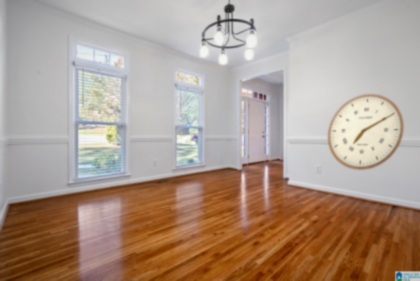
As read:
**7:10**
